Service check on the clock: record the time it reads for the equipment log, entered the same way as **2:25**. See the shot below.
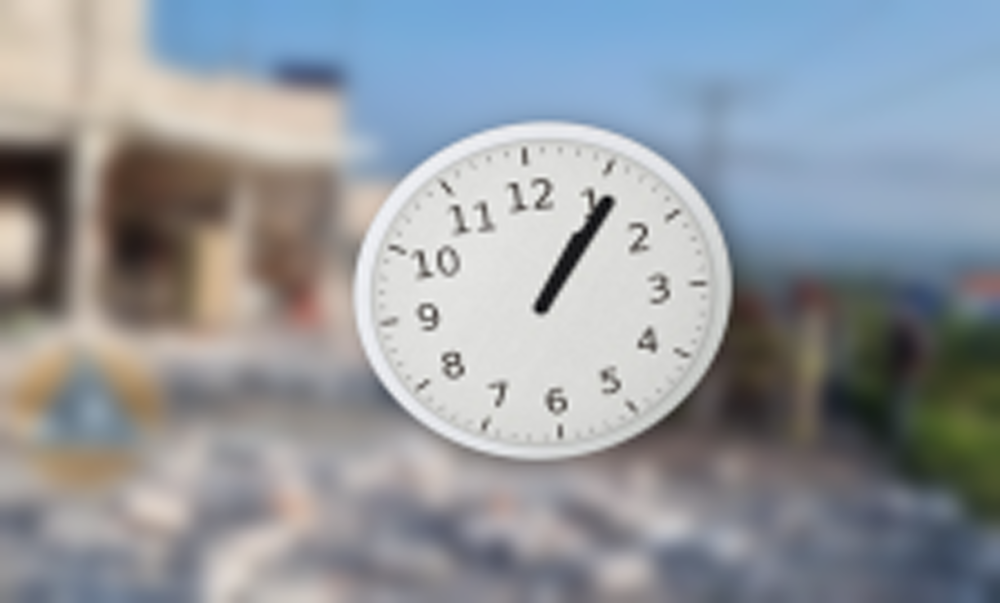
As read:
**1:06**
